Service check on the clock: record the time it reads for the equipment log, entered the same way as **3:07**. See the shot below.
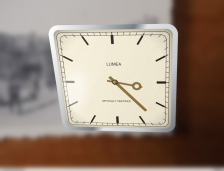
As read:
**3:23**
